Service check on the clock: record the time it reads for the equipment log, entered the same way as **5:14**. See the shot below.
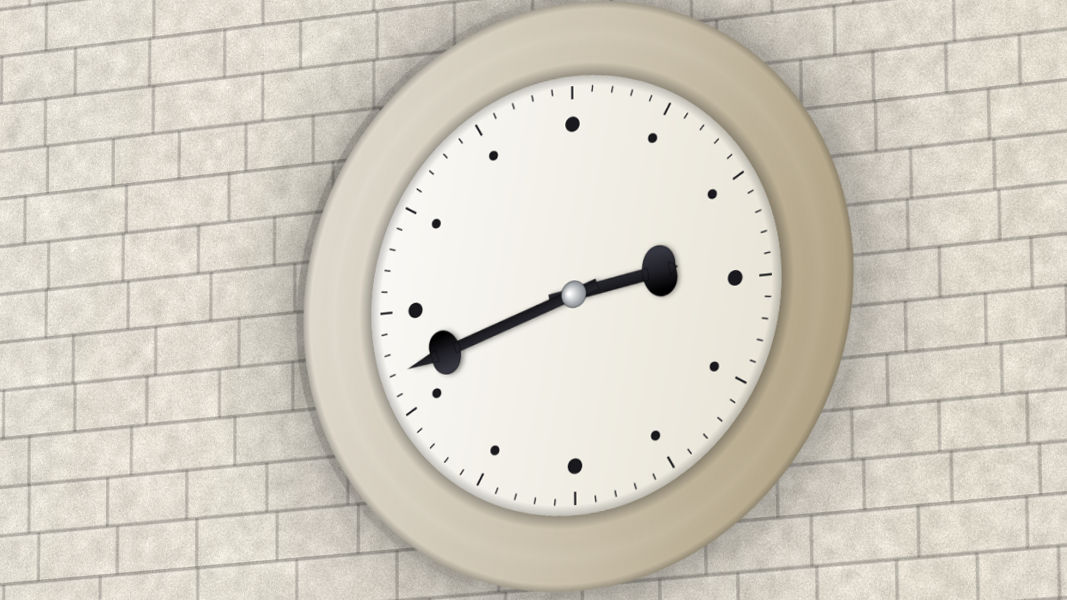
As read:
**2:42**
